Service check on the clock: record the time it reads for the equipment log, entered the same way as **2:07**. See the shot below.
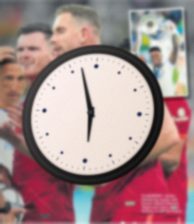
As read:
**5:57**
